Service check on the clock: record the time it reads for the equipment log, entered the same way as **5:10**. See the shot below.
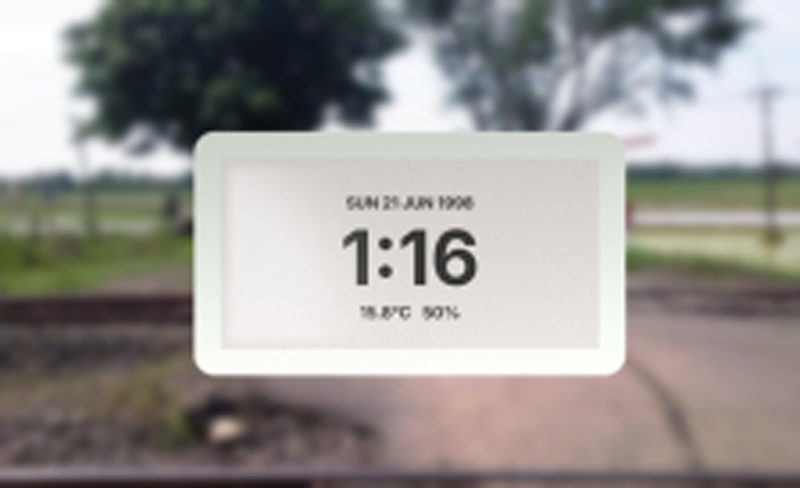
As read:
**1:16**
